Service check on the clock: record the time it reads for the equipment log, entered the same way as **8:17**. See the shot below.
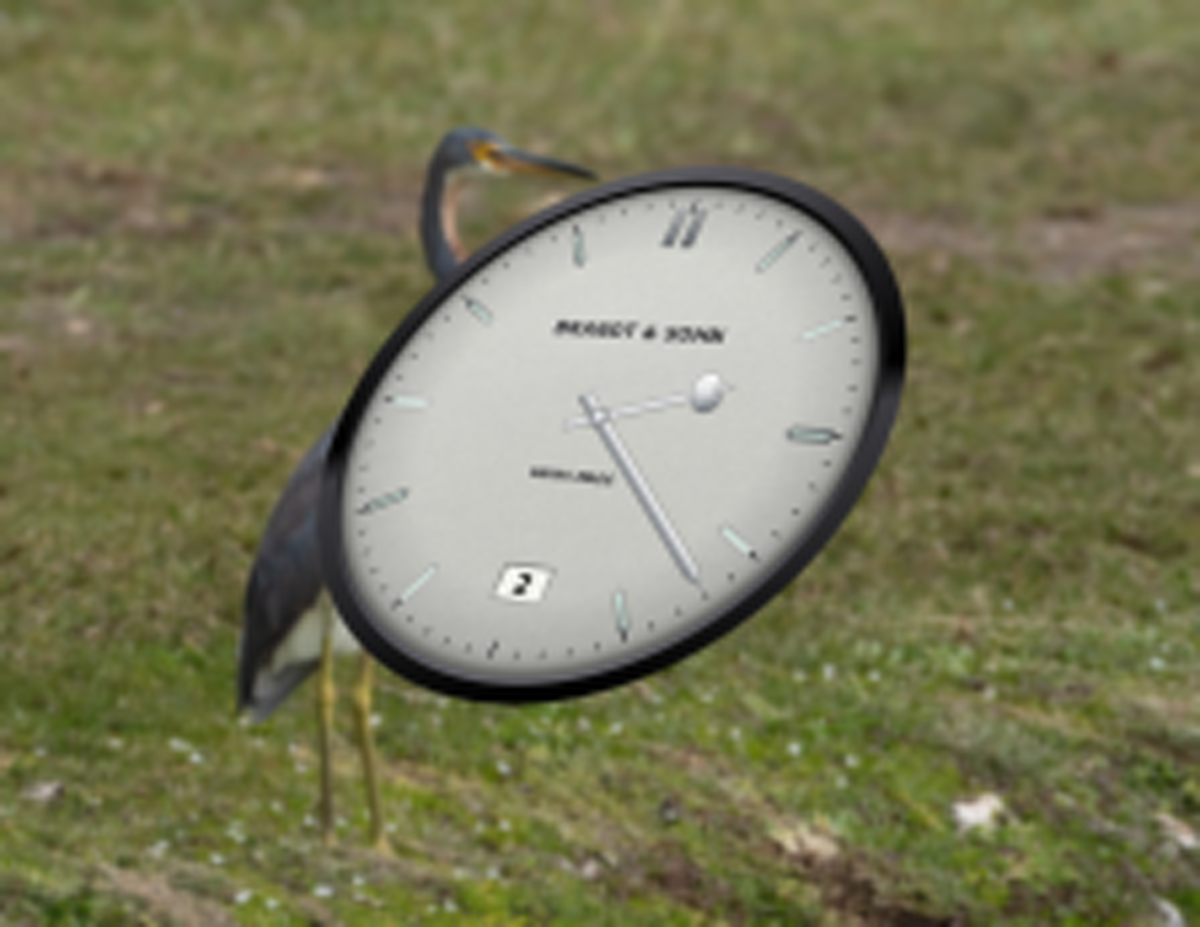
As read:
**2:22**
